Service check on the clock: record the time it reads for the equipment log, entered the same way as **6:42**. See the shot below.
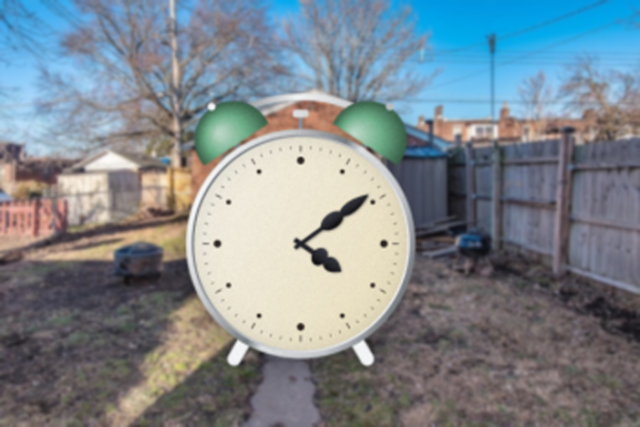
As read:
**4:09**
